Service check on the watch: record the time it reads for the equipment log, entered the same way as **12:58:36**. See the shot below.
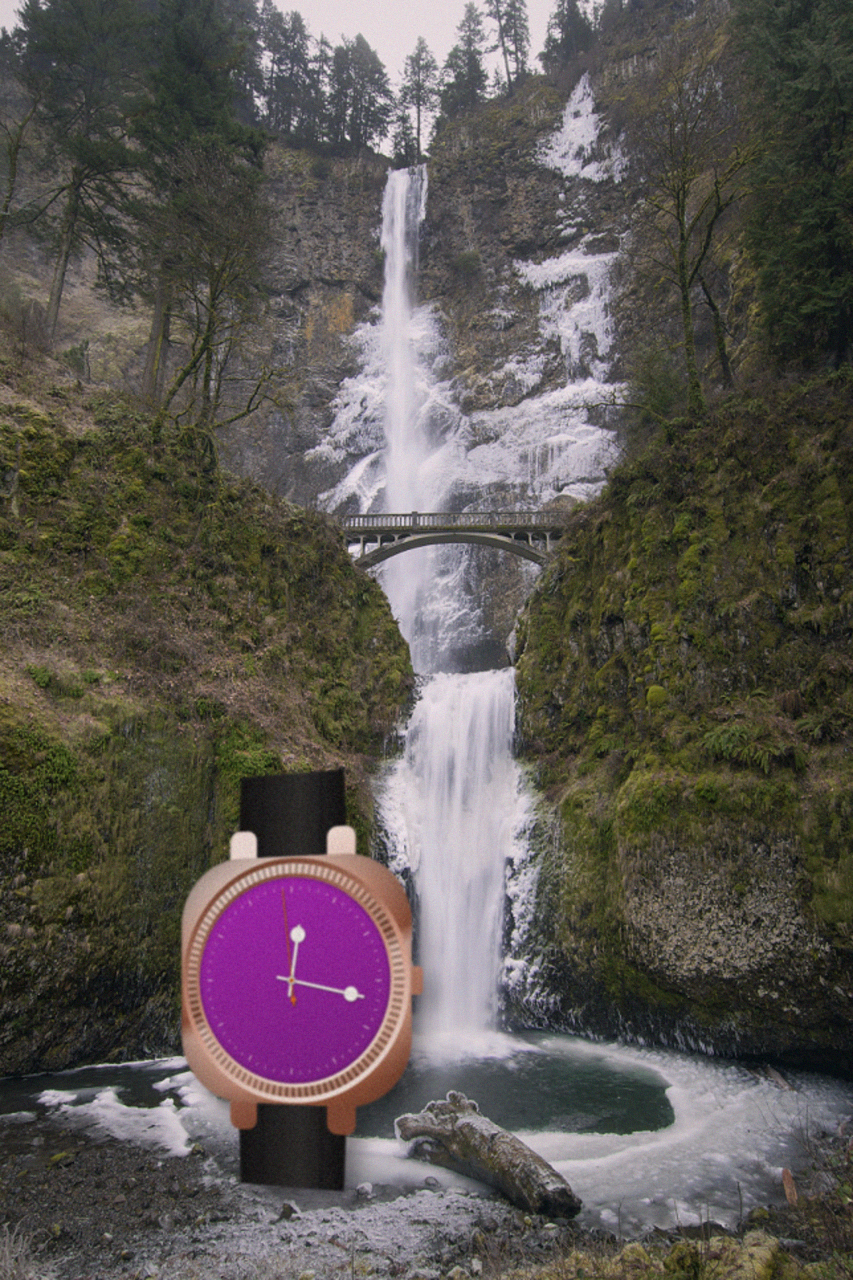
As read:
**12:16:59**
